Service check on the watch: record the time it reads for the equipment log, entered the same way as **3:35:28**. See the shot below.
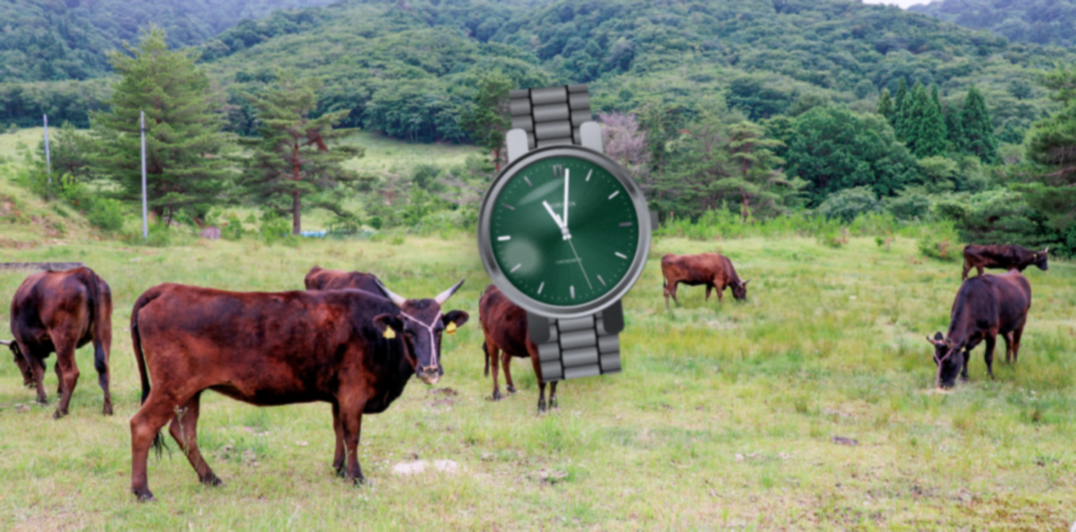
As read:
**11:01:27**
